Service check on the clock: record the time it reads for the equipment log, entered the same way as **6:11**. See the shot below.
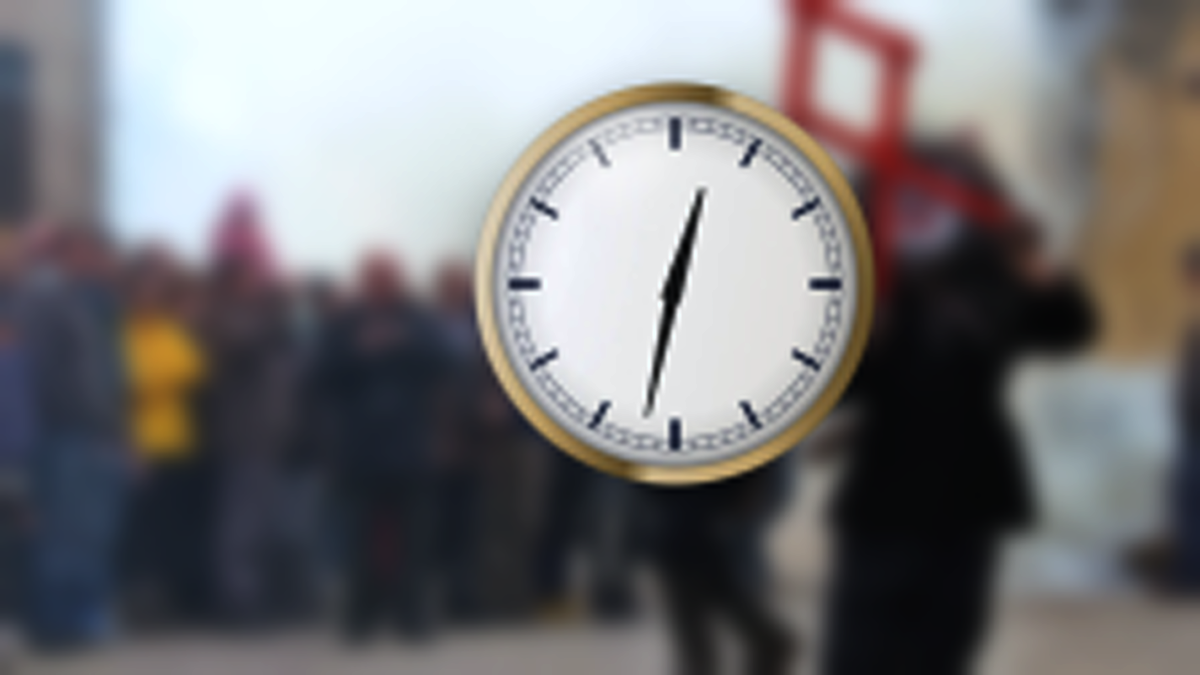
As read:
**12:32**
